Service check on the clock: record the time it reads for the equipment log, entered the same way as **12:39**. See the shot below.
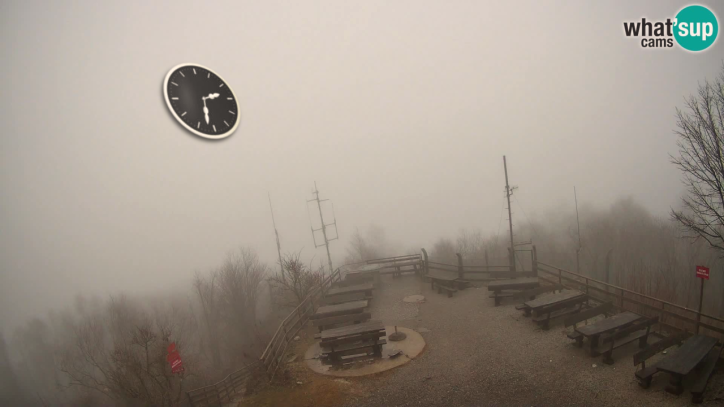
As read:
**2:32**
